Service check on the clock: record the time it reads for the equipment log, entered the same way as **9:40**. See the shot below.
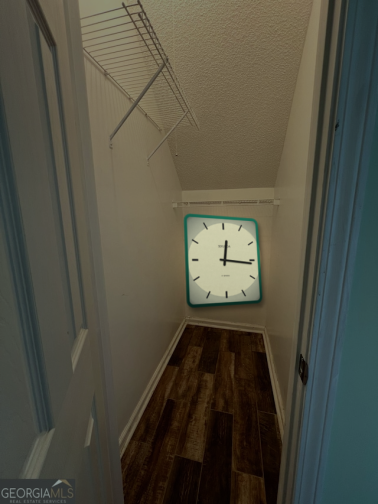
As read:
**12:16**
